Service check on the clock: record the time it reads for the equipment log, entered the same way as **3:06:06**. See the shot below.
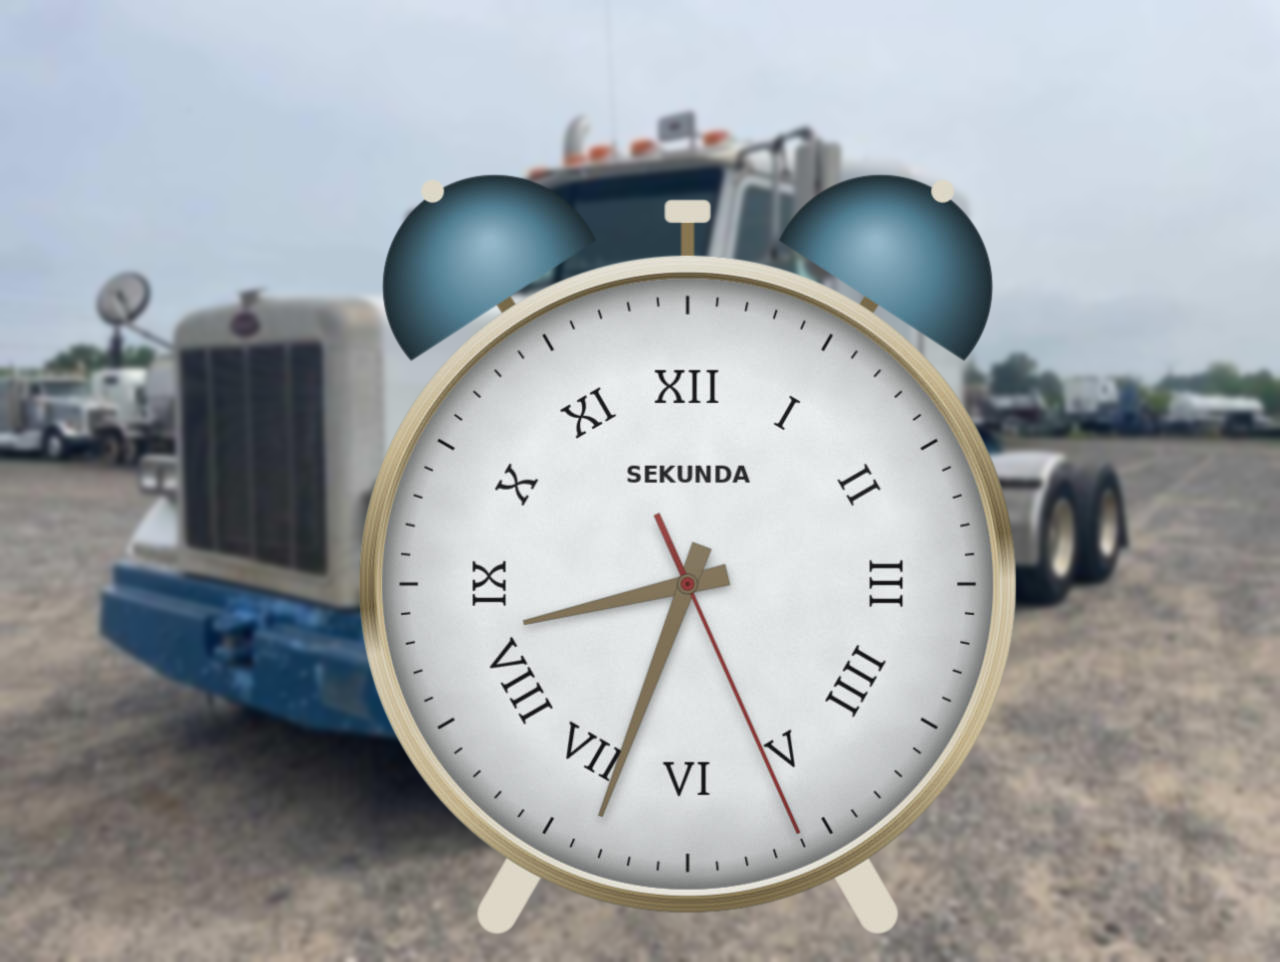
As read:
**8:33:26**
